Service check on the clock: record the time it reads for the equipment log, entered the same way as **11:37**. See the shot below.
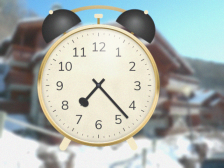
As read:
**7:23**
